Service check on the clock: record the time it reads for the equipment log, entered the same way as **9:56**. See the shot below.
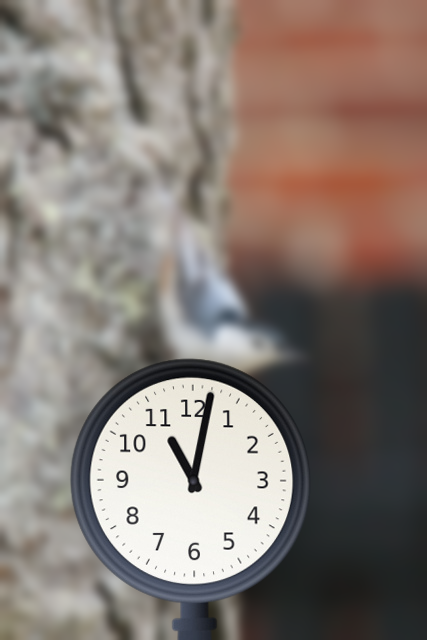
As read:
**11:02**
